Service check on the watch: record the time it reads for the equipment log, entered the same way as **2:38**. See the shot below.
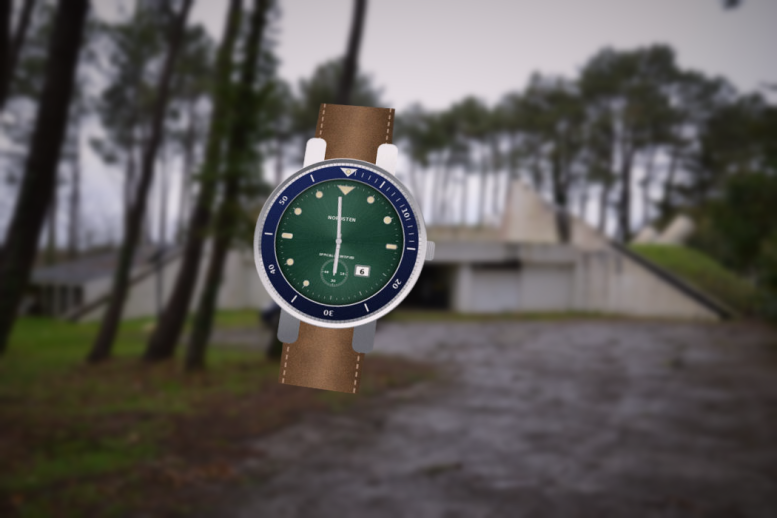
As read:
**5:59**
